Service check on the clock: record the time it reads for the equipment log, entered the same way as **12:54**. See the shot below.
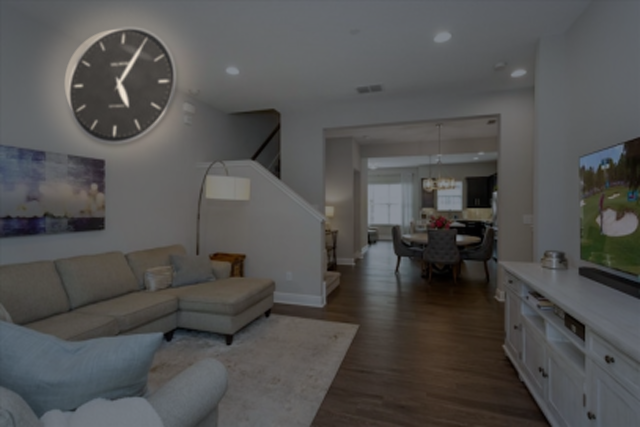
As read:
**5:05**
